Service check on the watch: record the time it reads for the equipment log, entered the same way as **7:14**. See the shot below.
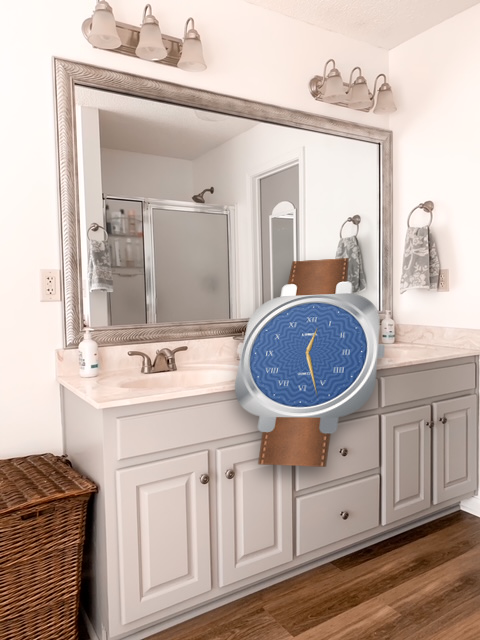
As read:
**12:27**
